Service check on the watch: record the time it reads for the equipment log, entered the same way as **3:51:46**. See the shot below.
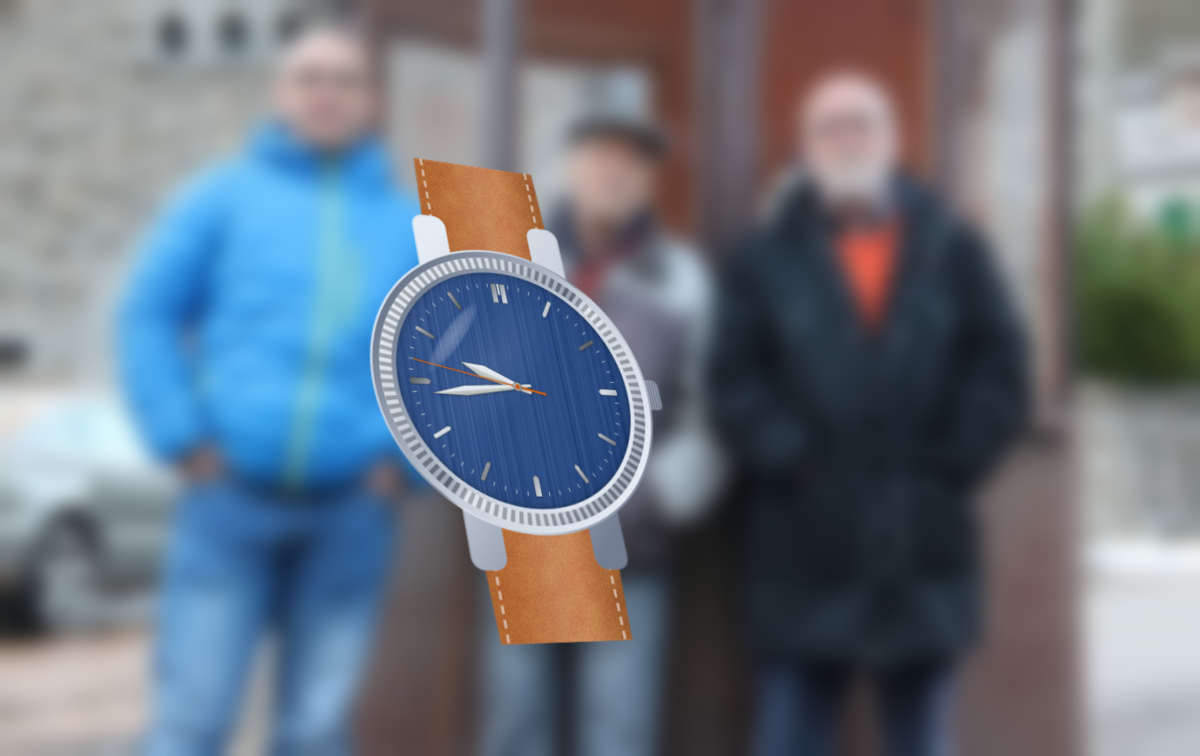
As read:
**9:43:47**
